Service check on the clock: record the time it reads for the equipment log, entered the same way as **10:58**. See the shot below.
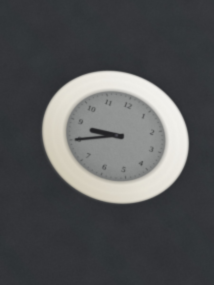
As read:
**8:40**
